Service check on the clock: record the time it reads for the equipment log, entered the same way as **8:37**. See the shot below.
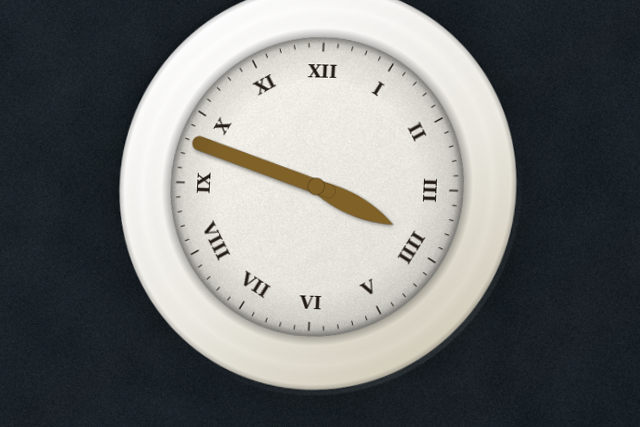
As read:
**3:48**
